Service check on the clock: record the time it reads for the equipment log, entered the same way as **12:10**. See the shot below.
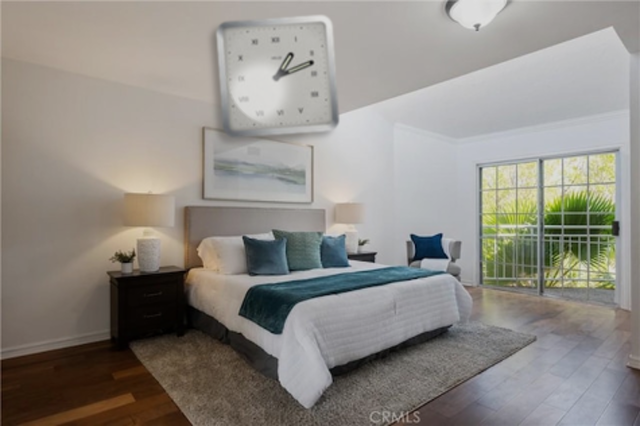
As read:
**1:12**
